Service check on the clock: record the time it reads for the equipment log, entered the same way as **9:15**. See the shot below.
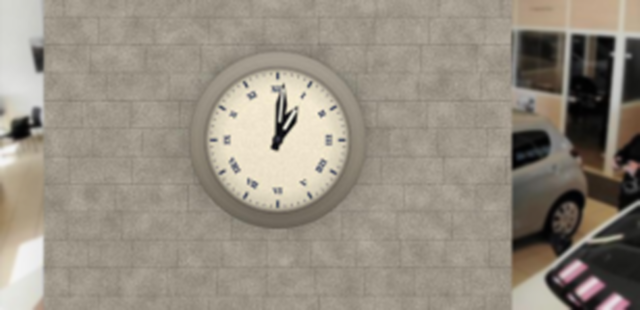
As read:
**1:01**
